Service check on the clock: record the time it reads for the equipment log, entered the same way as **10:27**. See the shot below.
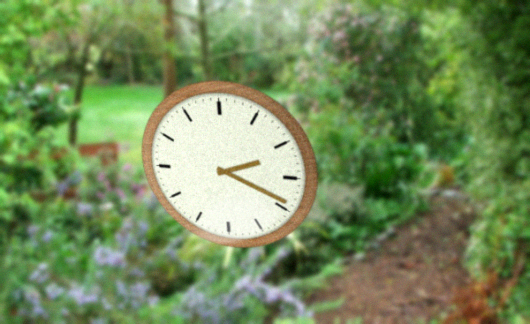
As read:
**2:19**
